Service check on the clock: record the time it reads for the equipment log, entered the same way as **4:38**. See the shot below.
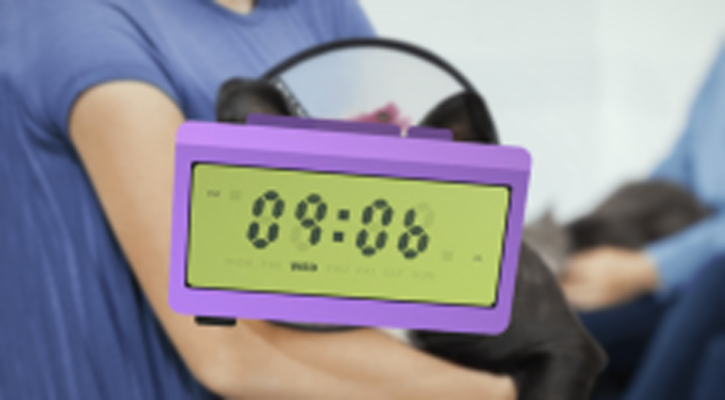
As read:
**9:06**
